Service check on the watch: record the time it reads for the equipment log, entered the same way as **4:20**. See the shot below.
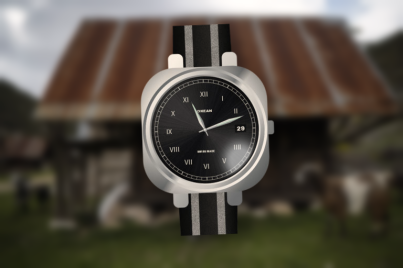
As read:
**11:12**
